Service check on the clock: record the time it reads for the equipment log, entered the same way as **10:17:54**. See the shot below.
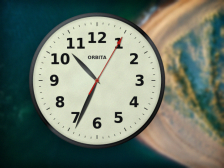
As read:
**10:34:05**
